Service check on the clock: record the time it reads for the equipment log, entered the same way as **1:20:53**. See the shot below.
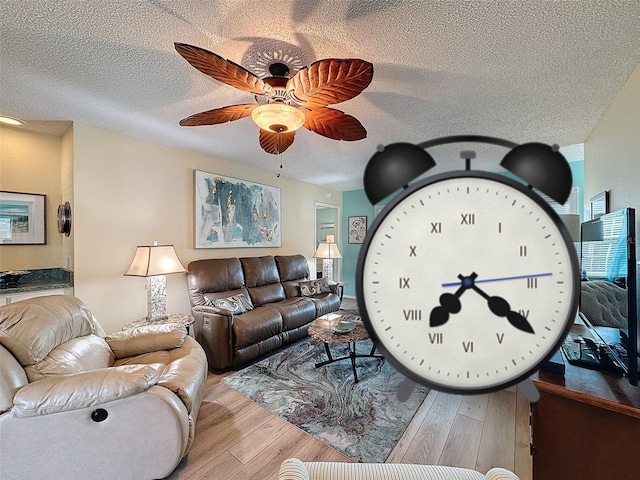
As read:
**7:21:14**
